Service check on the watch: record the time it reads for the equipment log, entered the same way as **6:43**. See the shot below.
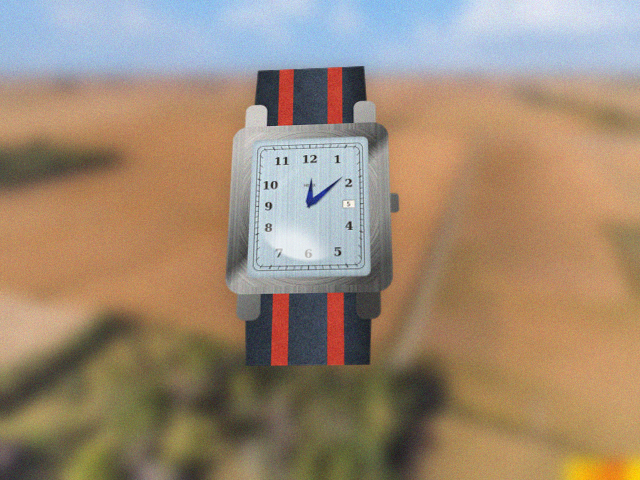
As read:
**12:08**
